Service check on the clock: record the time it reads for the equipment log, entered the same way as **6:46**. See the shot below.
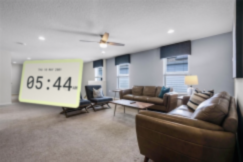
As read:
**5:44**
